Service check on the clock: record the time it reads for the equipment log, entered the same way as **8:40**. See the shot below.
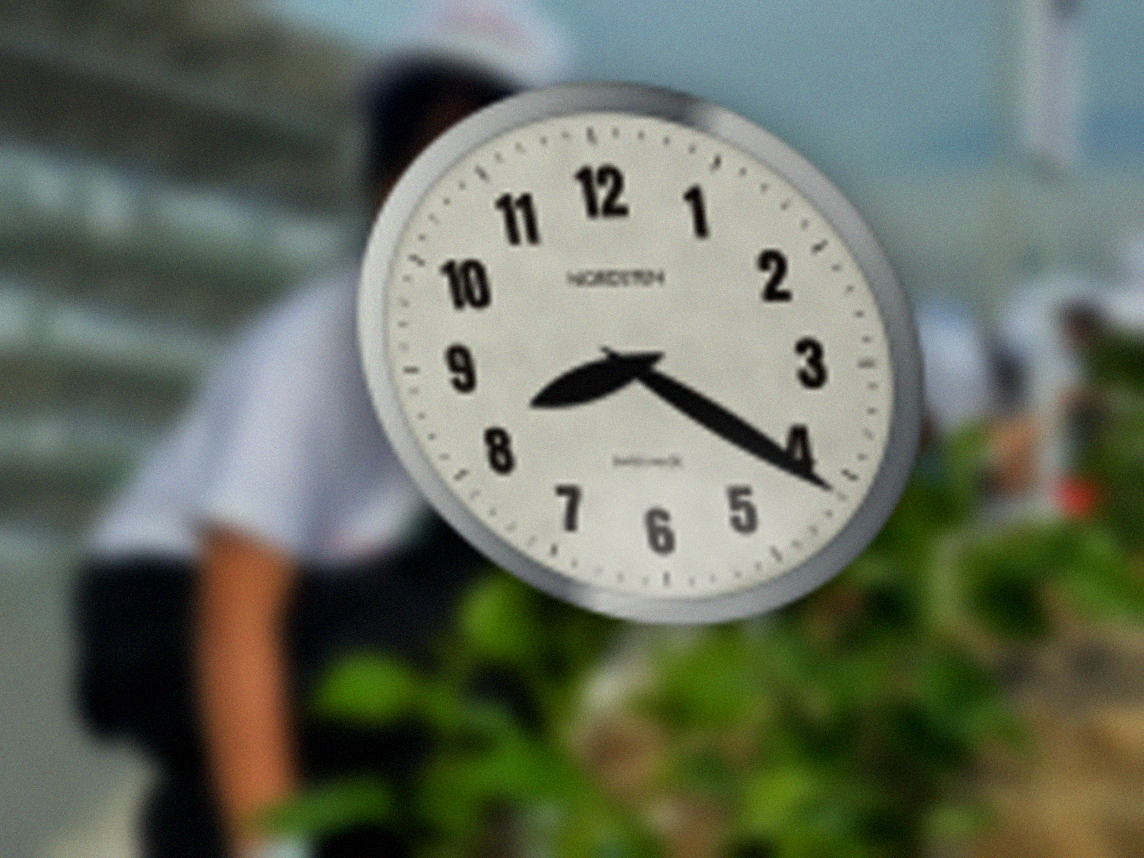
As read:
**8:21**
